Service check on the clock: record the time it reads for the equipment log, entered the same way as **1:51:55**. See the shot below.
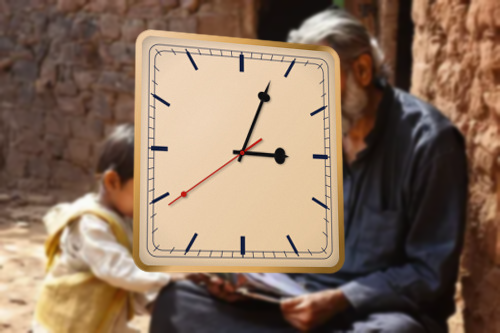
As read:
**3:03:39**
